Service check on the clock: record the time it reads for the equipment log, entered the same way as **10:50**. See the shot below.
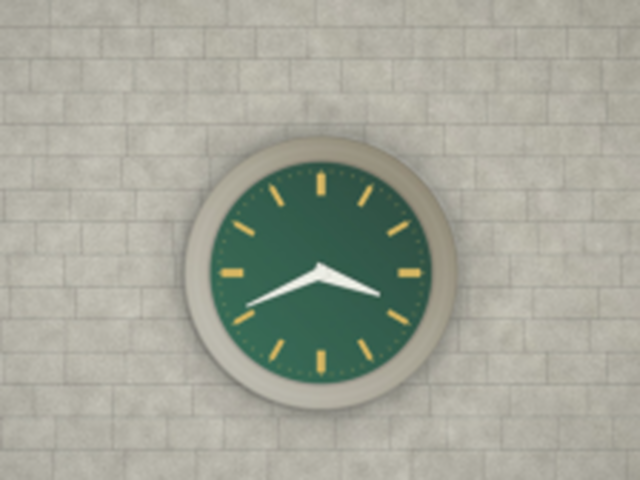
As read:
**3:41**
